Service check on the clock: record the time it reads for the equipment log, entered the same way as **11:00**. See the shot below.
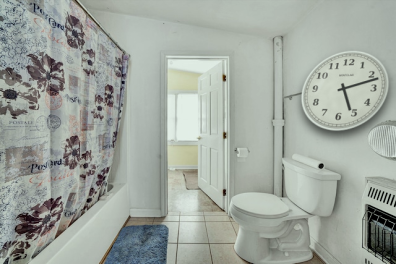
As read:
**5:12**
